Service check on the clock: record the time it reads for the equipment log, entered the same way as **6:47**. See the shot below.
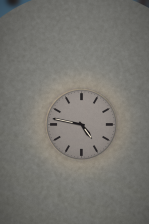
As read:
**4:47**
